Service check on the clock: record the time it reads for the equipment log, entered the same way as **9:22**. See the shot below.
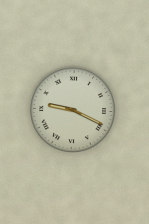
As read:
**9:19**
